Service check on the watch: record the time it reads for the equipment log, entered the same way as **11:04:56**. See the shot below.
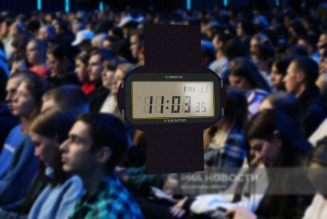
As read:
**11:03:35**
